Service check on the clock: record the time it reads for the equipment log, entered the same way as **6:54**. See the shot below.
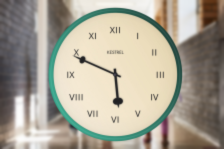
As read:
**5:49**
